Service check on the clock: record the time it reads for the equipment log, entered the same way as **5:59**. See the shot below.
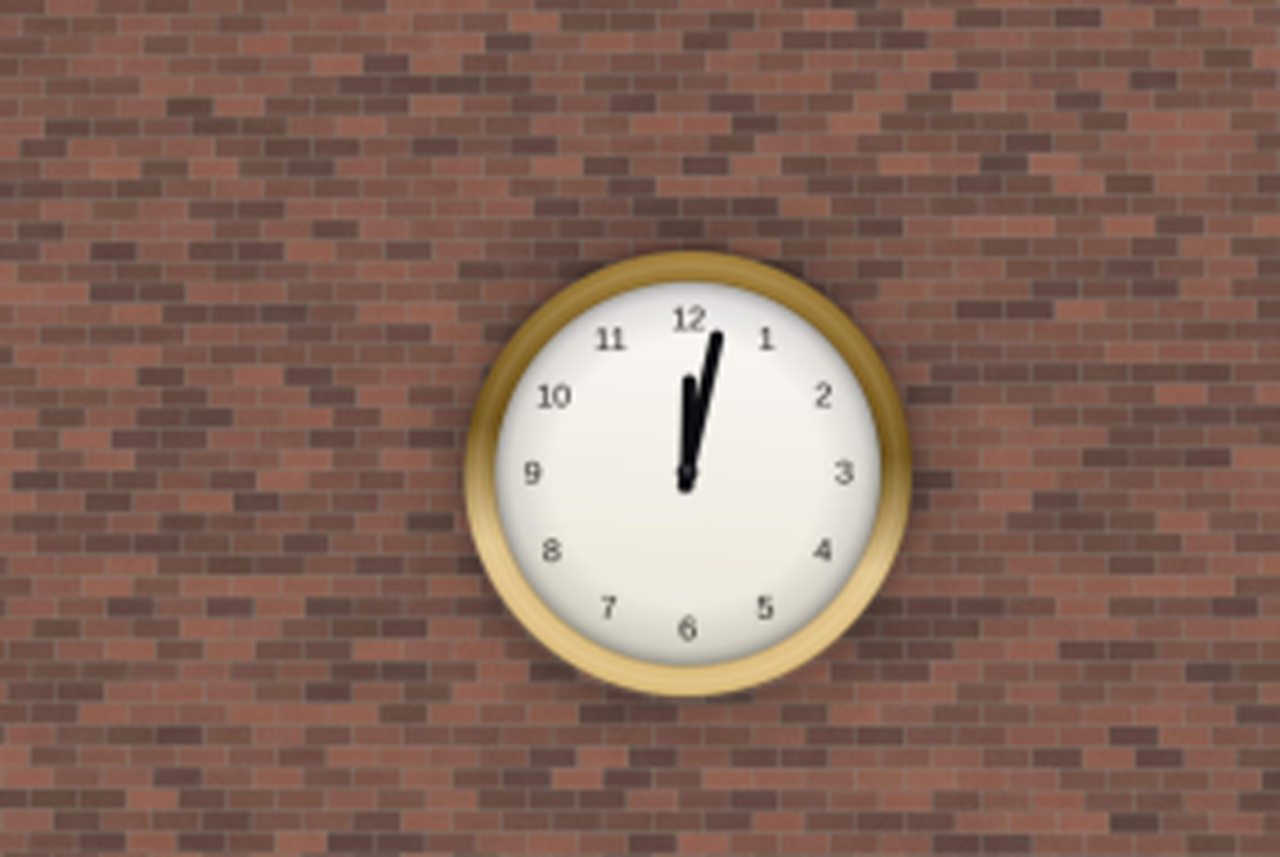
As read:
**12:02**
